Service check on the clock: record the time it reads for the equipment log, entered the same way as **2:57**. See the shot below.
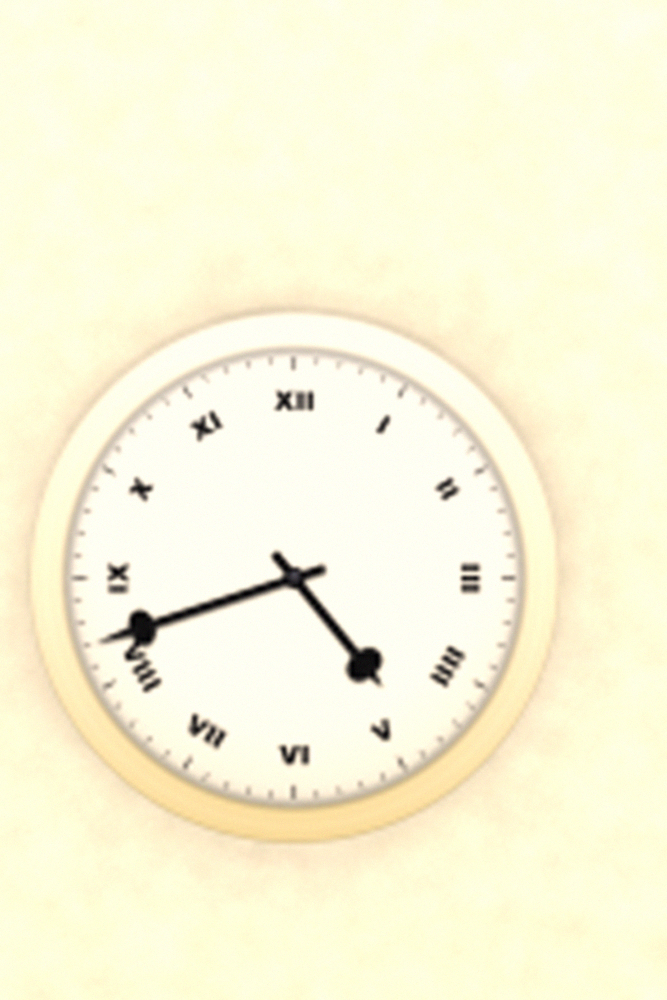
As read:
**4:42**
